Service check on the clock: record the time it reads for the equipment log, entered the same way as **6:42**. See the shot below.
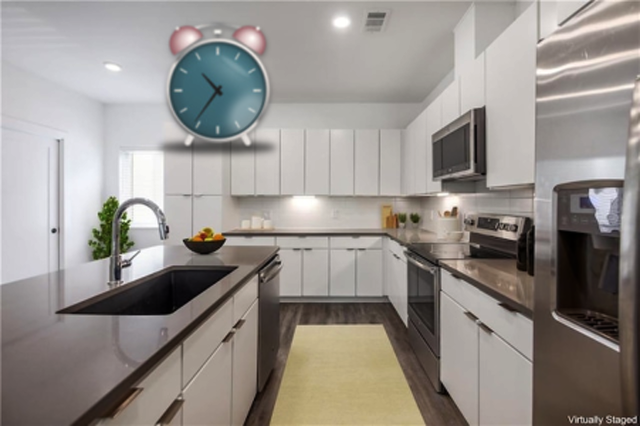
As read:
**10:36**
